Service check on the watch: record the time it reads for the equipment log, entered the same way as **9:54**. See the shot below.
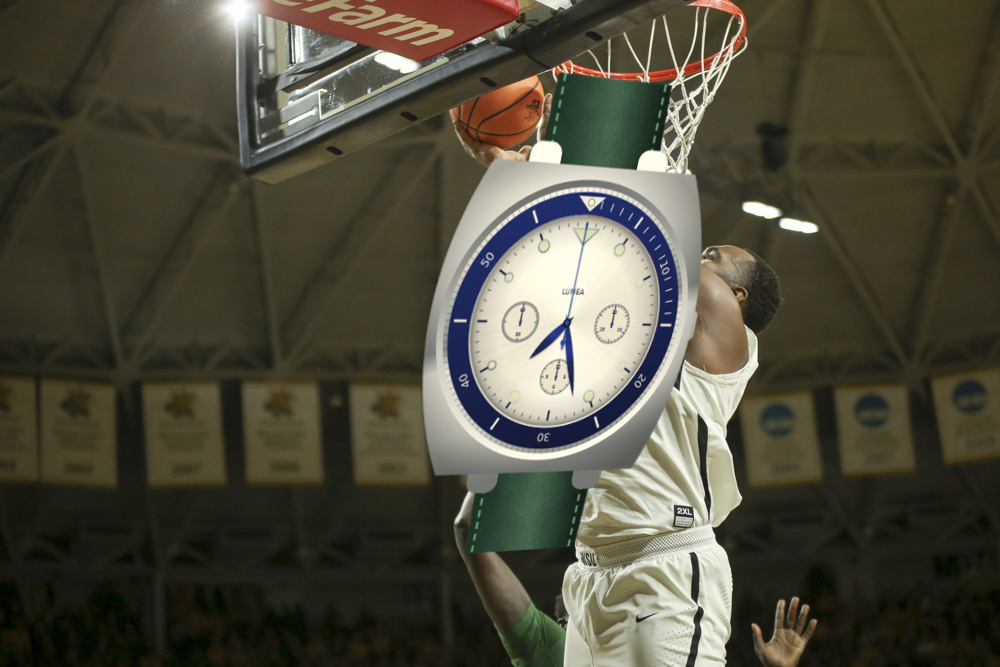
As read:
**7:27**
